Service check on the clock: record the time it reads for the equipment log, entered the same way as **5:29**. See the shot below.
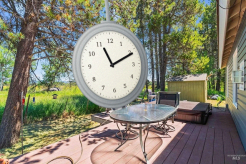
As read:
**11:11**
